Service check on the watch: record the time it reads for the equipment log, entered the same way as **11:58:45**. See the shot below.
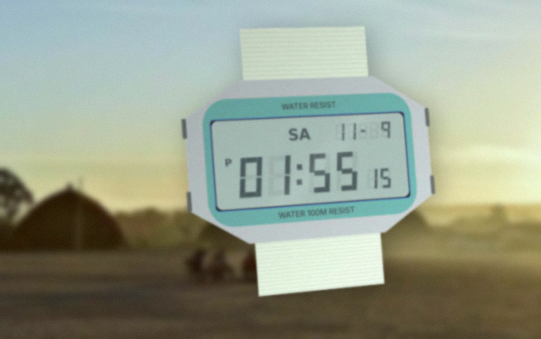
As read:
**1:55:15**
